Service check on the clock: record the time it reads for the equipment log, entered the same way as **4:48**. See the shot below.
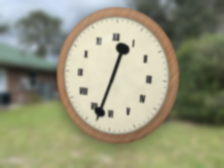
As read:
**12:33**
